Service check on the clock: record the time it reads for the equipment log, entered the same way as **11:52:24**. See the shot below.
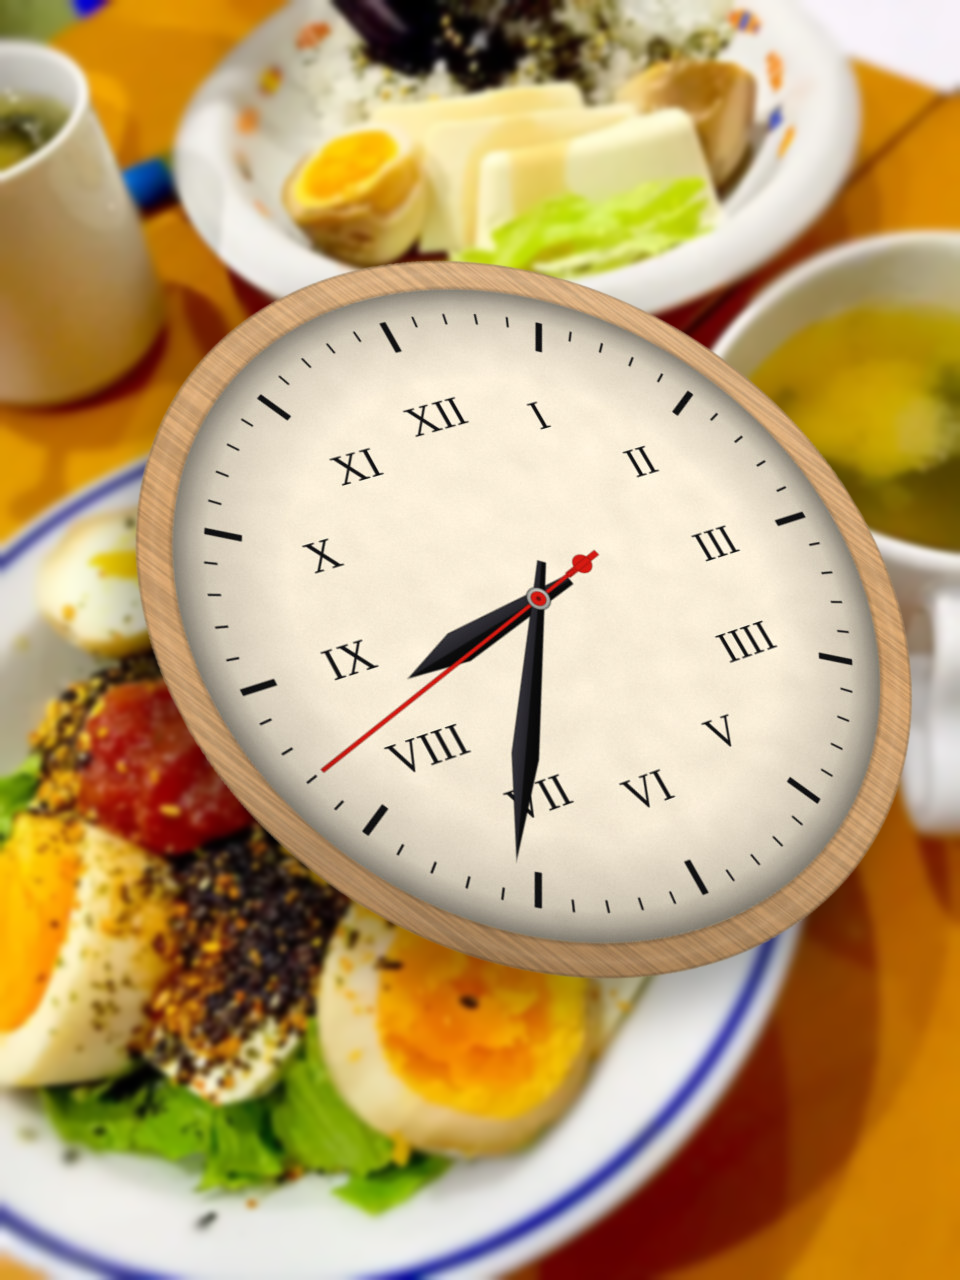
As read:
**8:35:42**
